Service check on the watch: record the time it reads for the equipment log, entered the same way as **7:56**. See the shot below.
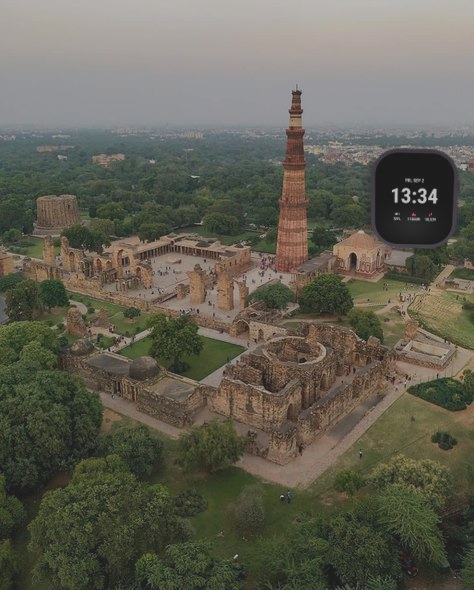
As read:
**13:34**
